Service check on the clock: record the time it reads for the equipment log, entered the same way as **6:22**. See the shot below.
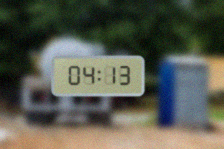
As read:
**4:13**
